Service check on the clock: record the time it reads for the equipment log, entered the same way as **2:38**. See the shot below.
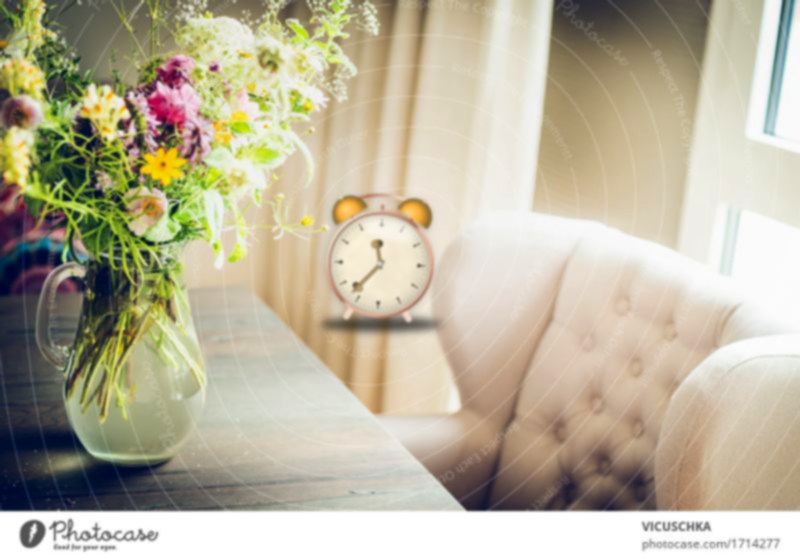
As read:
**11:37**
